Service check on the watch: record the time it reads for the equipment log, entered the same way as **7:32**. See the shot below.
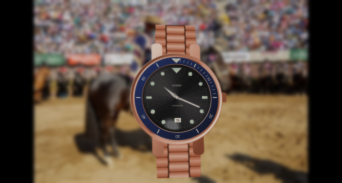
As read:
**10:19**
